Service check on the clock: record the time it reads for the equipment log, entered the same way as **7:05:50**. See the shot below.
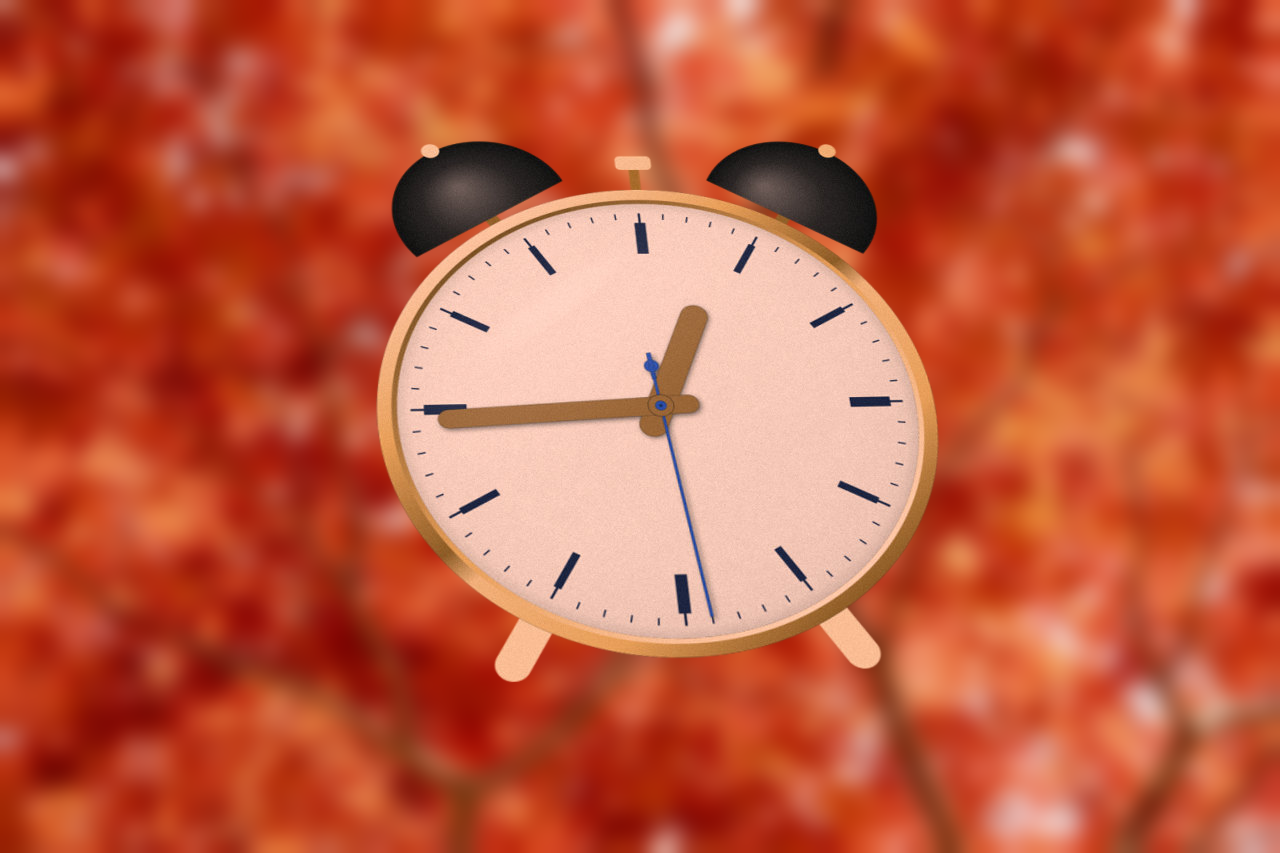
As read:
**12:44:29**
